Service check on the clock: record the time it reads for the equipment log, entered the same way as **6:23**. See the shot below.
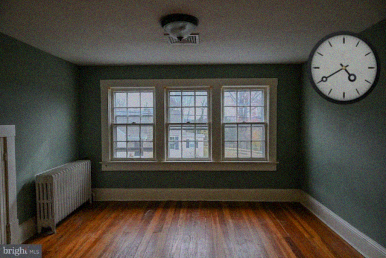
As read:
**4:40**
